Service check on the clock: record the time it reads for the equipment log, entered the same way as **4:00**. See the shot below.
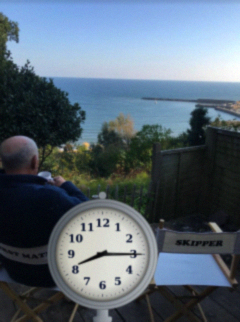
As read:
**8:15**
